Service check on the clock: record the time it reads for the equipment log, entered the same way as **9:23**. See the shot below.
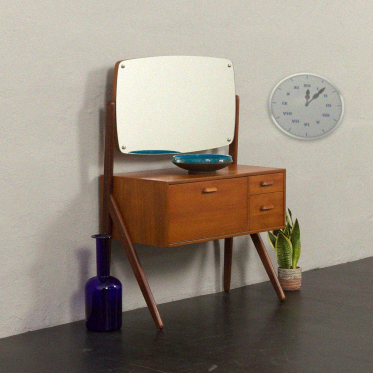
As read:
**12:07**
